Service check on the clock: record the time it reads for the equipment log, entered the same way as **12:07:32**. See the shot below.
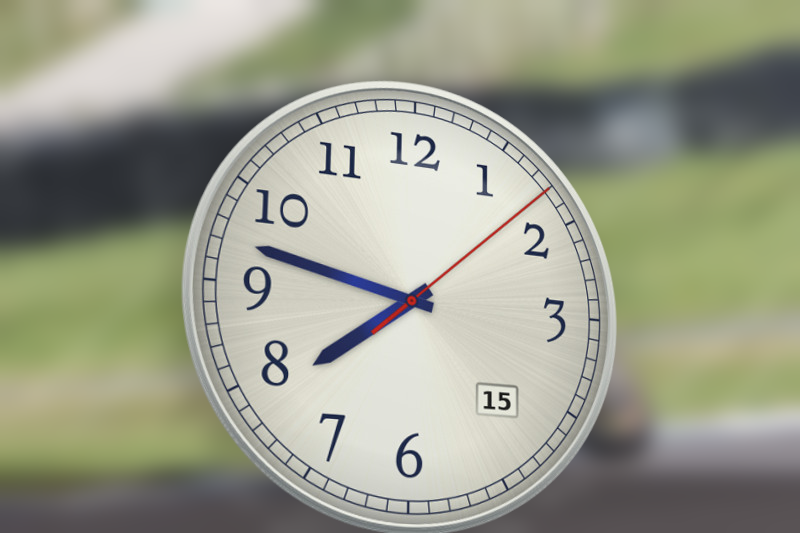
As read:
**7:47:08**
